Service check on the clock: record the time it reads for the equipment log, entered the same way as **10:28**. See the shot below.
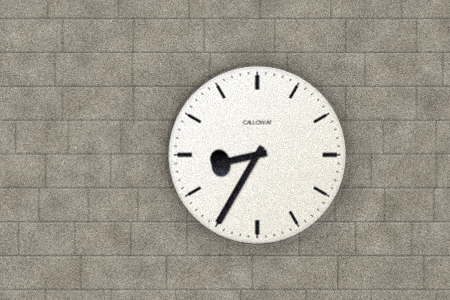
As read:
**8:35**
